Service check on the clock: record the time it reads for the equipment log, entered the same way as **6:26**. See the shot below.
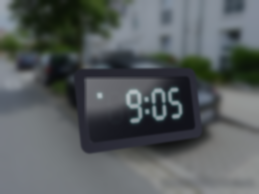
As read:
**9:05**
